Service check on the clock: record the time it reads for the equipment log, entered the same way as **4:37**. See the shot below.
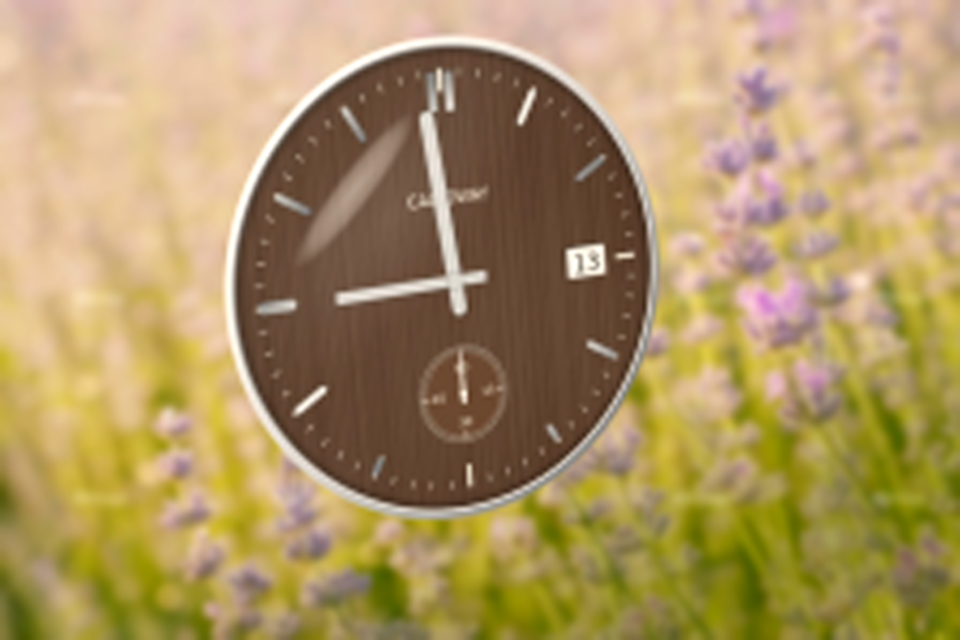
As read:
**8:59**
